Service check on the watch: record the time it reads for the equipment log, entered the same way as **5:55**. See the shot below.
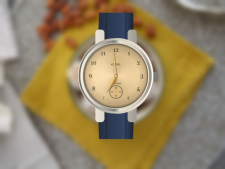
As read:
**6:59**
